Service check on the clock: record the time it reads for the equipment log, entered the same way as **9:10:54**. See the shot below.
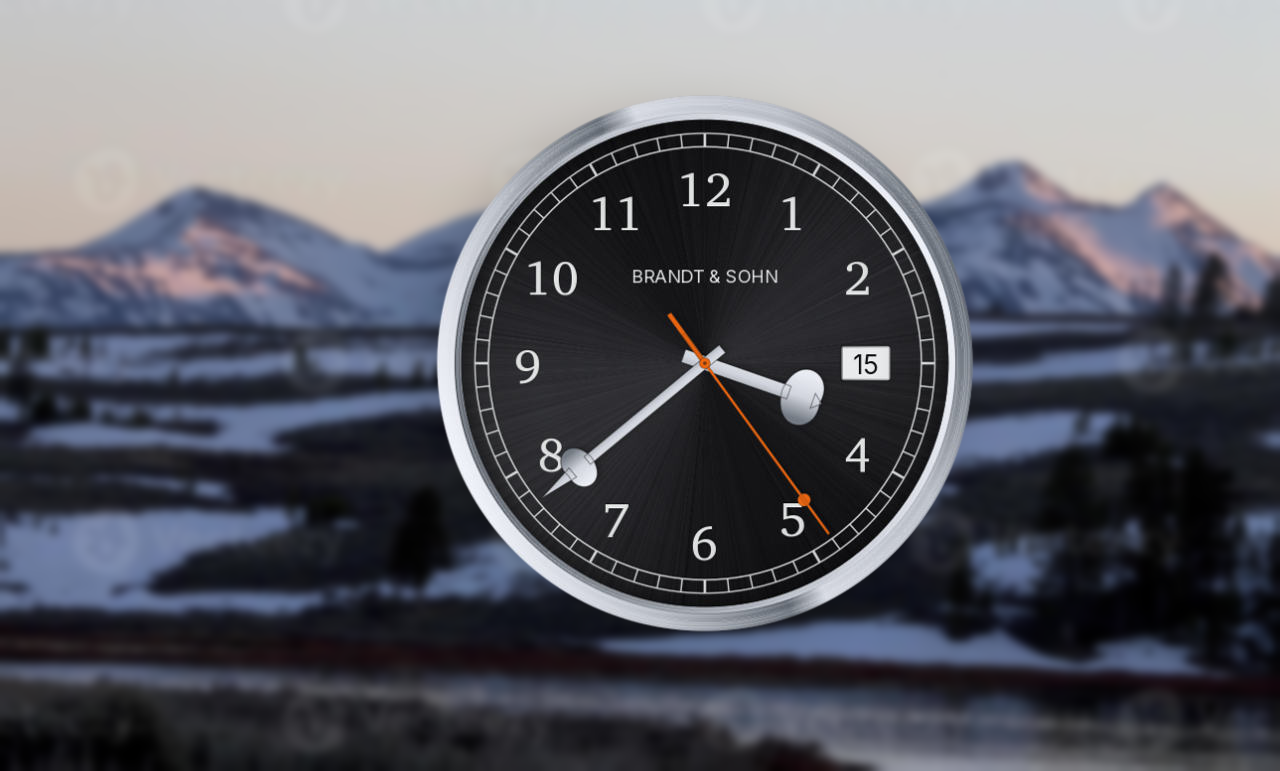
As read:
**3:38:24**
